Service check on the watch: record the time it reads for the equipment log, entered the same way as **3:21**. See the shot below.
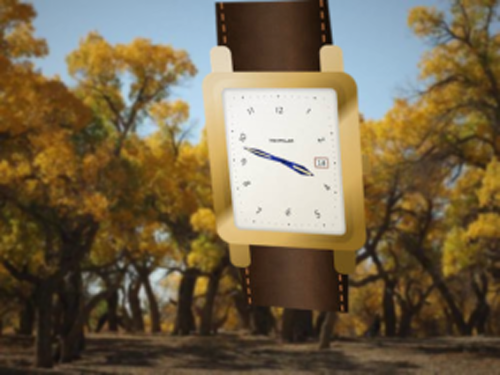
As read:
**3:48**
